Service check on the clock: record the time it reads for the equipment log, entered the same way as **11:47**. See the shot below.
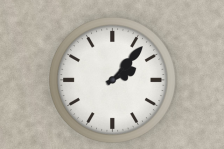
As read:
**2:07**
